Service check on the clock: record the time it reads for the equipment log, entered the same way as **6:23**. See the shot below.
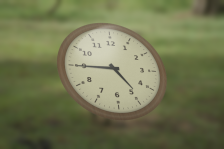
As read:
**4:45**
